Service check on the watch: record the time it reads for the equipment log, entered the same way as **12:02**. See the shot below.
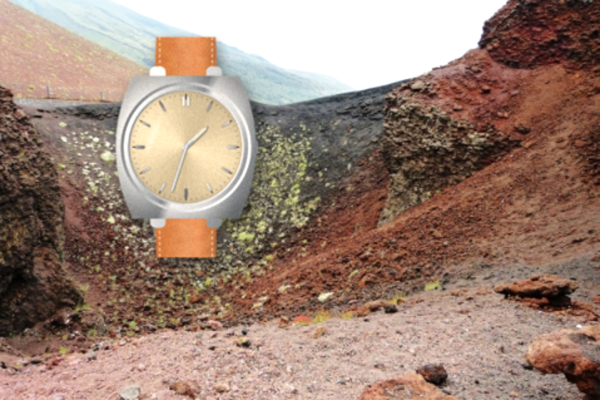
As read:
**1:33**
